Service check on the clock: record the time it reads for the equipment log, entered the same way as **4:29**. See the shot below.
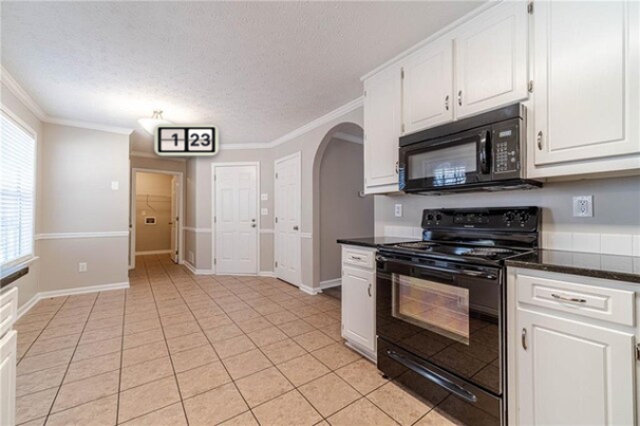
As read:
**1:23**
